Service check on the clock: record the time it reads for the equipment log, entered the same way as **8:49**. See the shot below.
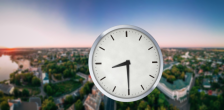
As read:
**8:30**
